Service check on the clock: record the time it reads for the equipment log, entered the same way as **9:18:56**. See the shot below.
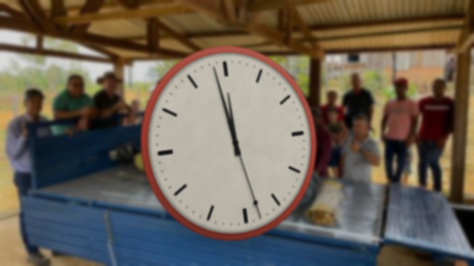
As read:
**11:58:28**
